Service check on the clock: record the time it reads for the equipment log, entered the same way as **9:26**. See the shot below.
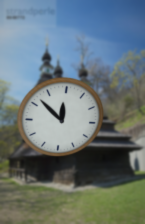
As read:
**11:52**
